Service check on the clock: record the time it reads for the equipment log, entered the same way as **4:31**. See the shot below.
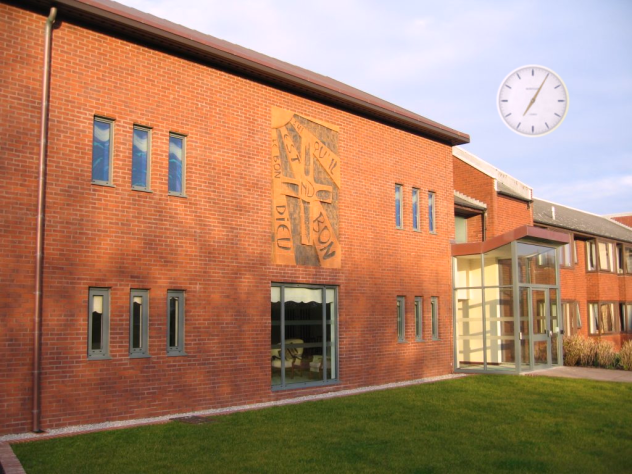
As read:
**7:05**
